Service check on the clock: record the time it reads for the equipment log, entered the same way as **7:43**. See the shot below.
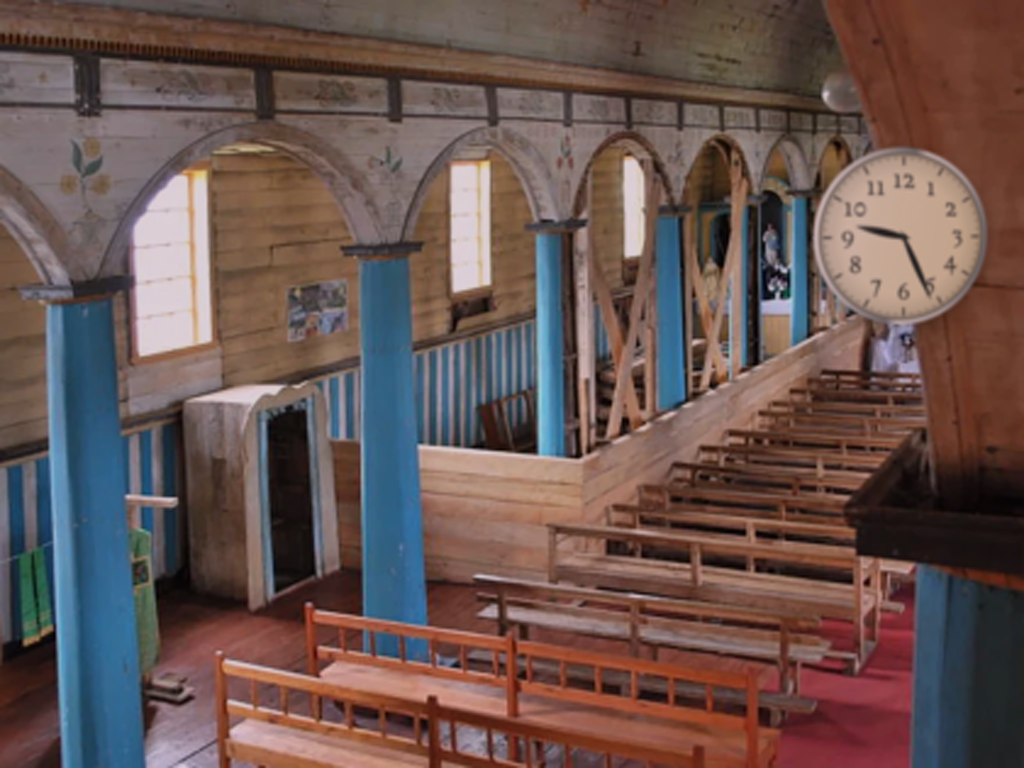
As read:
**9:26**
